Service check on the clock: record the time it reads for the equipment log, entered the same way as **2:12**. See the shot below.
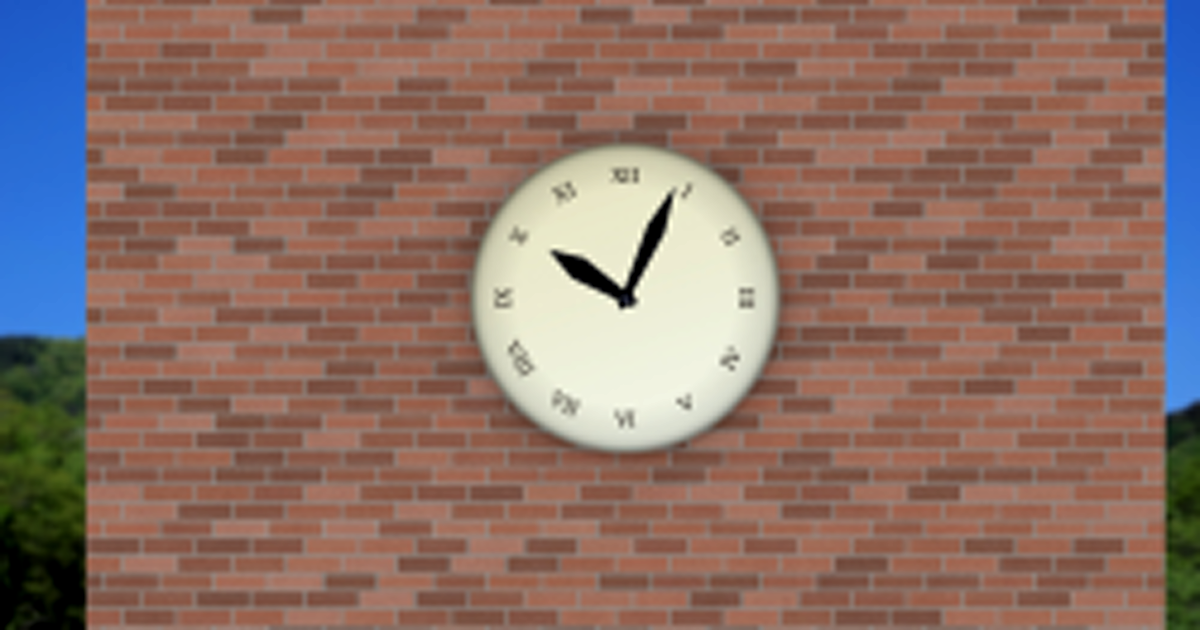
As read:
**10:04**
